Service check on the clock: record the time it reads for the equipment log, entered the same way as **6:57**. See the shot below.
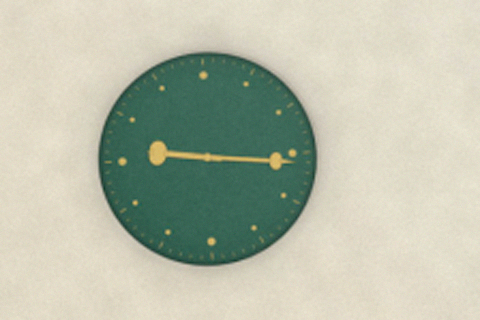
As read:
**9:16**
